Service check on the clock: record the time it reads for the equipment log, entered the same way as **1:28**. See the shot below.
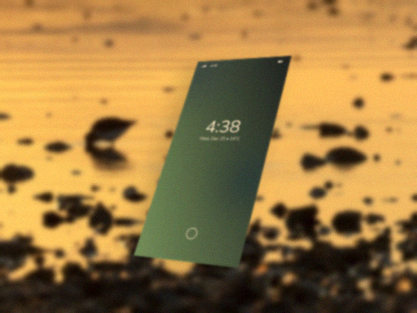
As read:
**4:38**
